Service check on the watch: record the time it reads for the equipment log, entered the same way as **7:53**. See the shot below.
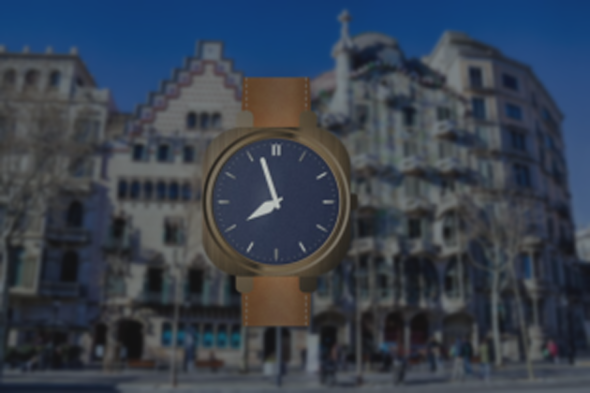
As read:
**7:57**
